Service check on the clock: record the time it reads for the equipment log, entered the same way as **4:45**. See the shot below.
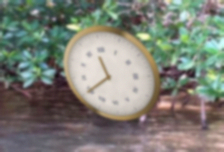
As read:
**11:40**
